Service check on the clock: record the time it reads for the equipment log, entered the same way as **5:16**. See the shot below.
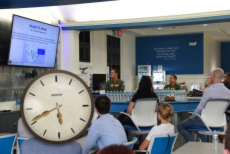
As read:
**5:41**
